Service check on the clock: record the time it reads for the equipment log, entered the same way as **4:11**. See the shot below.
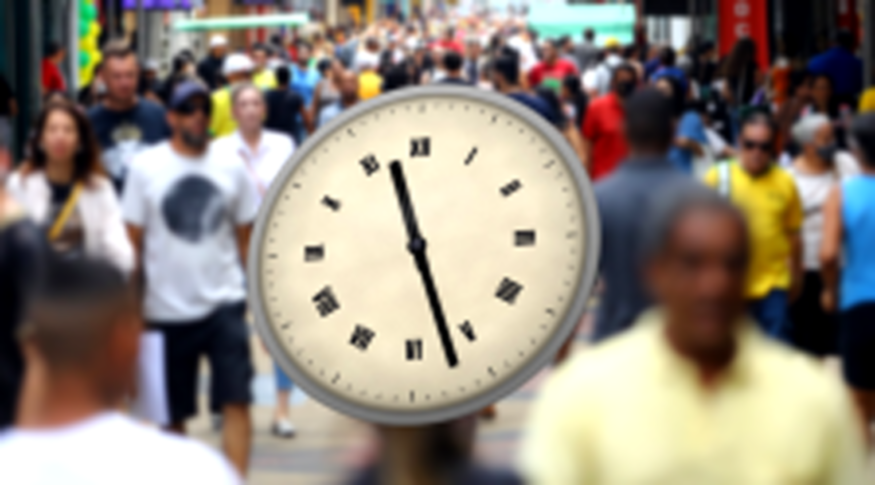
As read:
**11:27**
